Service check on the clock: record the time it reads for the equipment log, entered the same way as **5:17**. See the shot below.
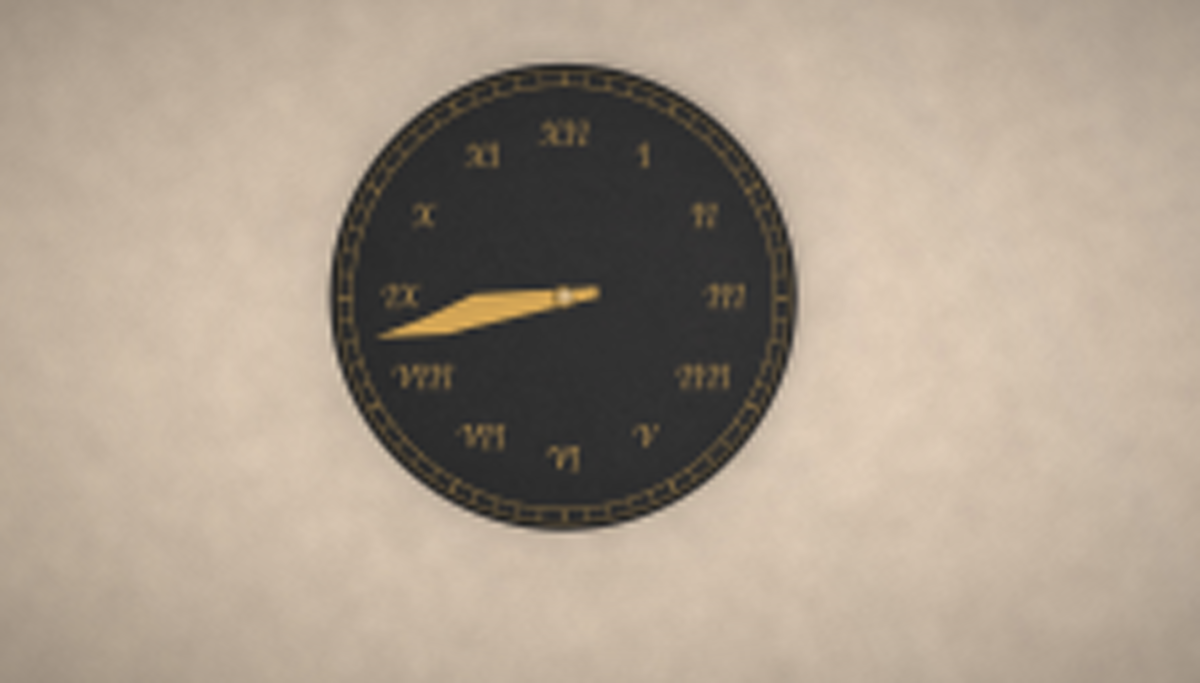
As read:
**8:43**
